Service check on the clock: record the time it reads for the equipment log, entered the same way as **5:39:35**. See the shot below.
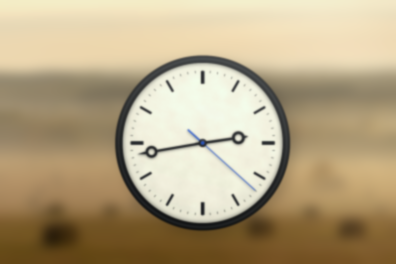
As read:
**2:43:22**
